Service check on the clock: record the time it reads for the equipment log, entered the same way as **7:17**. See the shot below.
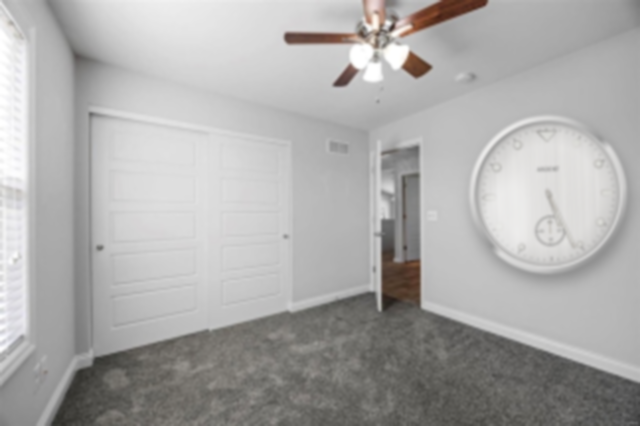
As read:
**5:26**
